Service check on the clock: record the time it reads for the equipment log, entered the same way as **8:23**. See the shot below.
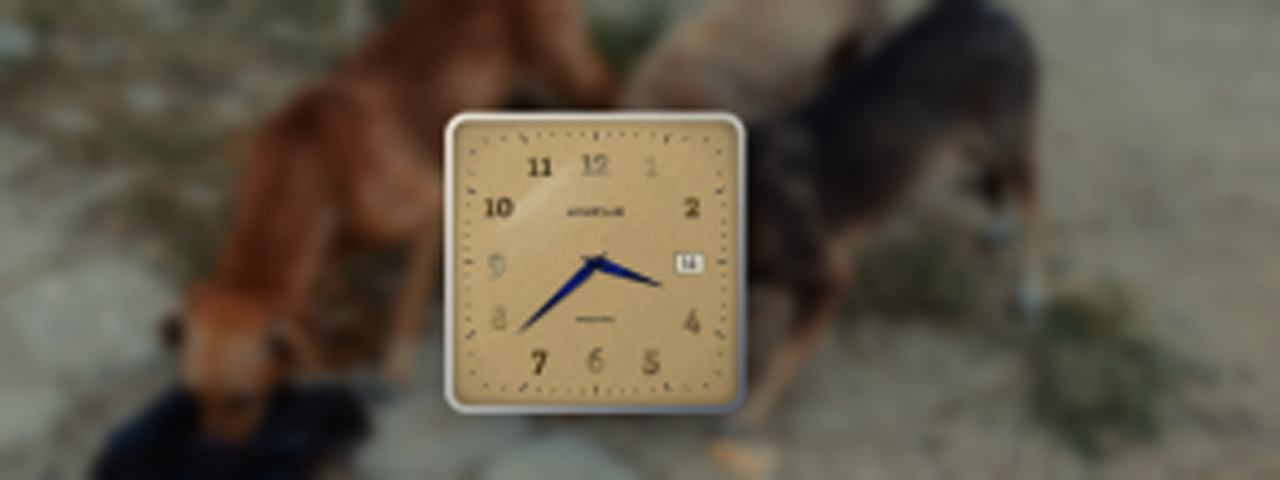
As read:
**3:38**
